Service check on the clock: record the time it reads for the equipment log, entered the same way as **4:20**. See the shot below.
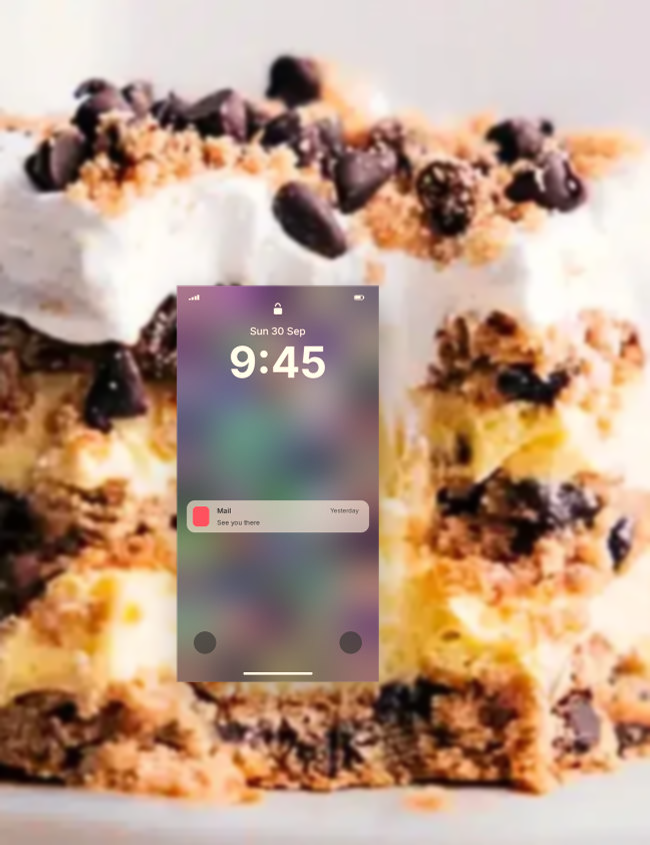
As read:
**9:45**
